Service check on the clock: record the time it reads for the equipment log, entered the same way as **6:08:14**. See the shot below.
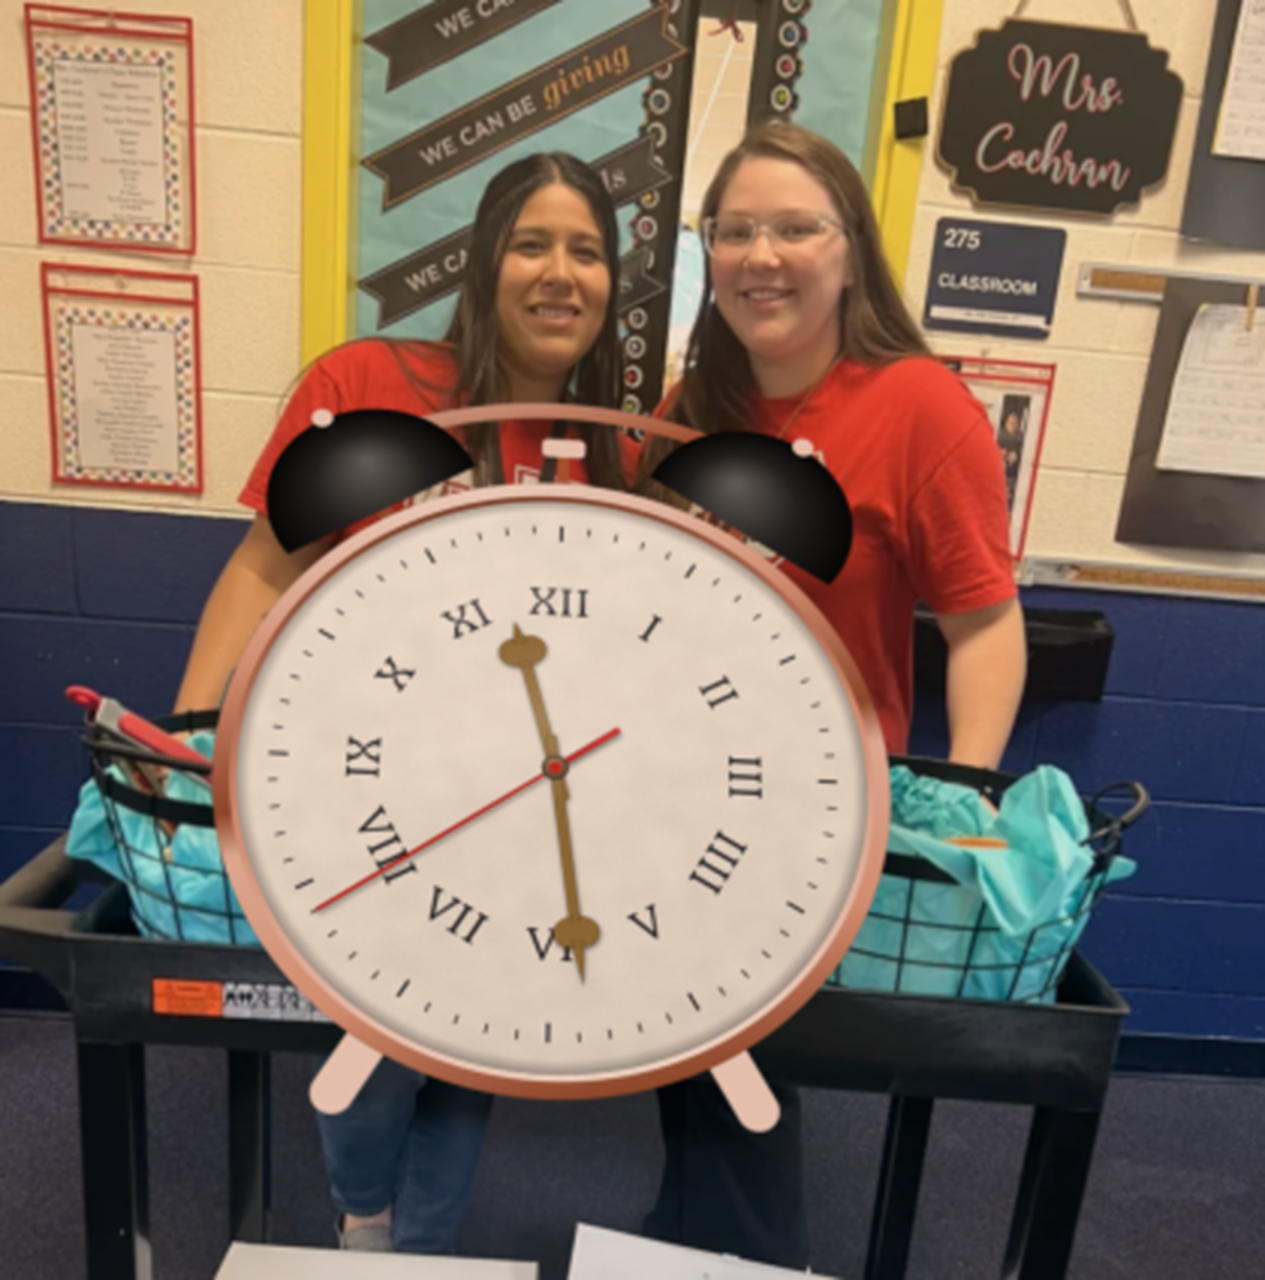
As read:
**11:28:39**
